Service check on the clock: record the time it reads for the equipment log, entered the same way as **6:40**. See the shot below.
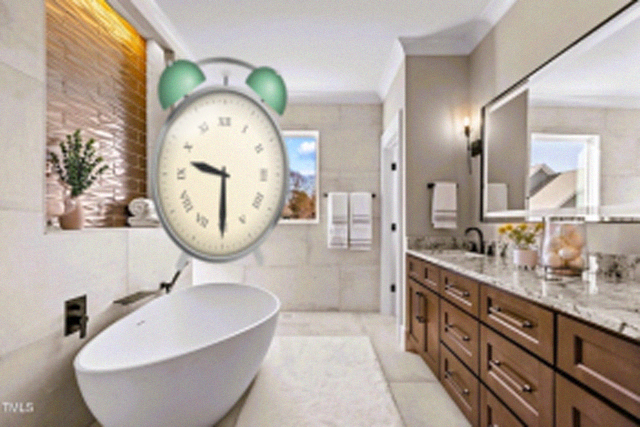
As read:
**9:30**
